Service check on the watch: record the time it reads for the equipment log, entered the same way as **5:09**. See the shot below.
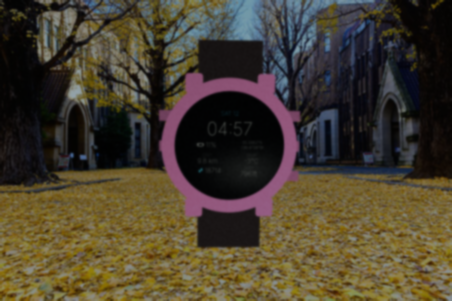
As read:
**4:57**
